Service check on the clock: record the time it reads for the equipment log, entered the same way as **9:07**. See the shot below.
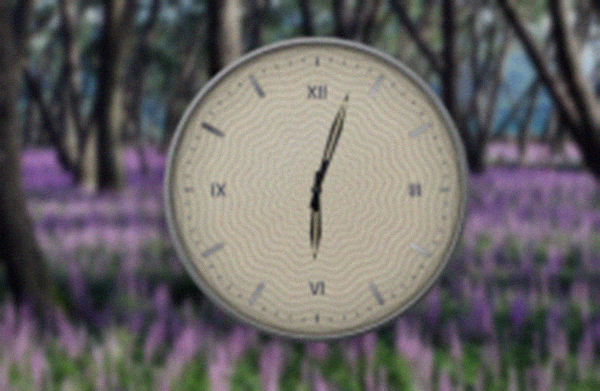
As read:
**6:03**
